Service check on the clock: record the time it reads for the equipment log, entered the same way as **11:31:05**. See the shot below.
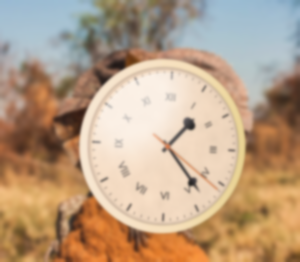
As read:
**1:23:21**
